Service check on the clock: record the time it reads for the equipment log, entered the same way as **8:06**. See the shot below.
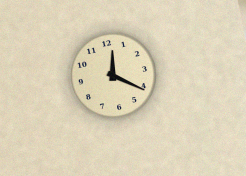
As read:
**12:21**
